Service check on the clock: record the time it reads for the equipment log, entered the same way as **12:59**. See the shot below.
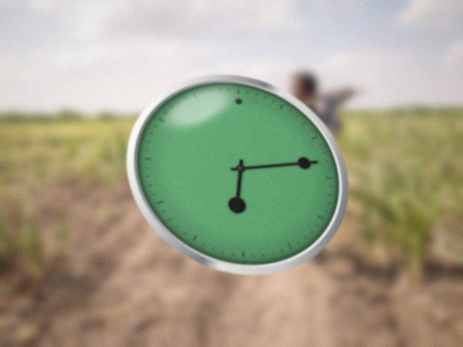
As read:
**6:13**
